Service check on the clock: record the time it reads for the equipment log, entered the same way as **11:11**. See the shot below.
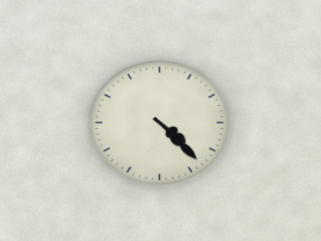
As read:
**4:23**
